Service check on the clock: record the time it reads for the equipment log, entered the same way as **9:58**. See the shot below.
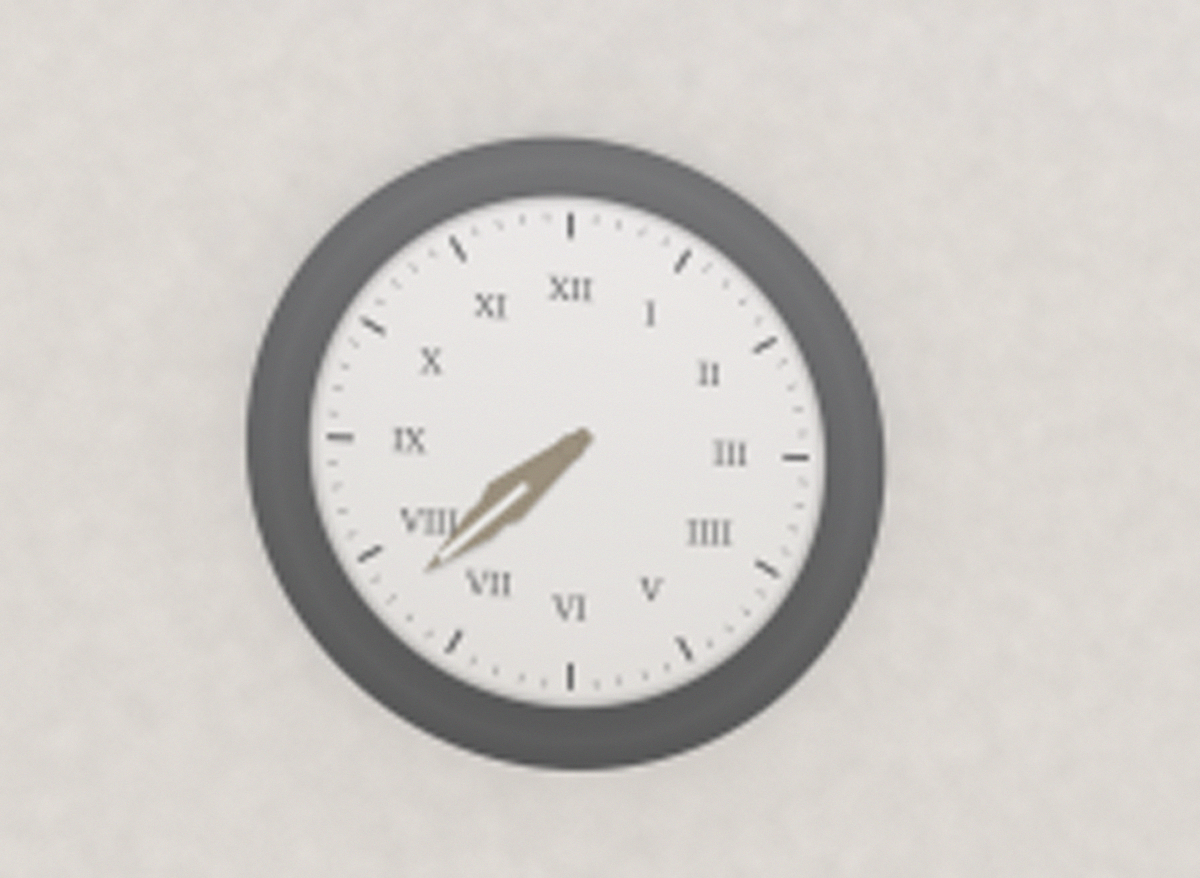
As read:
**7:38**
